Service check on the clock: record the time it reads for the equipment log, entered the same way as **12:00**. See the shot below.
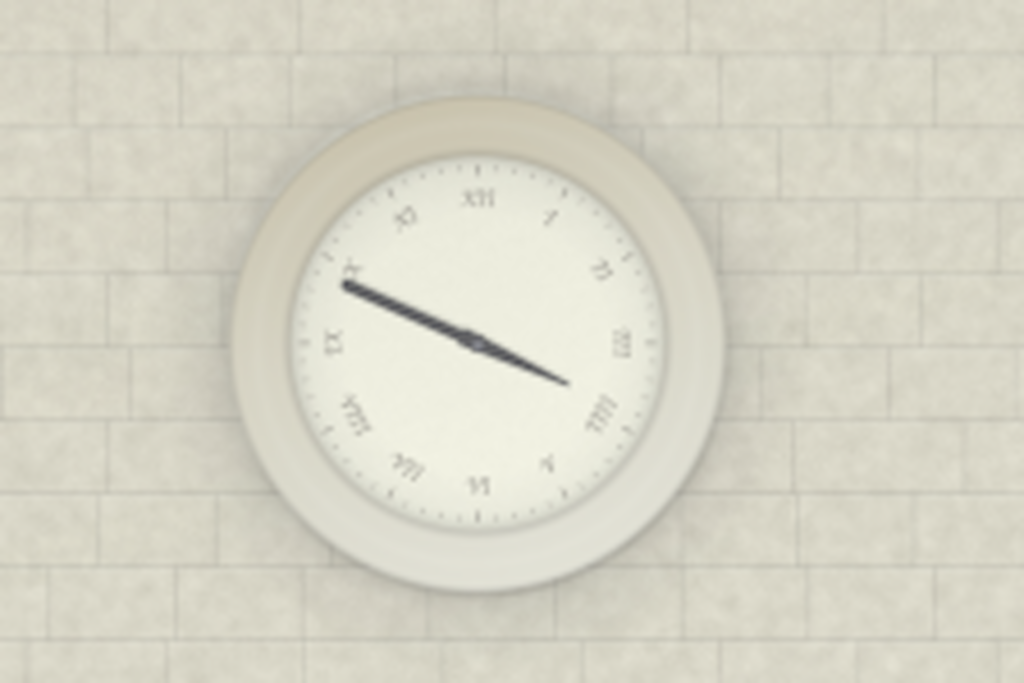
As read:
**3:49**
